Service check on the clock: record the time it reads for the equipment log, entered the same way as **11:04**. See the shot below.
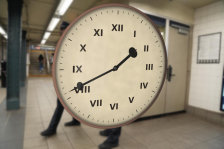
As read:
**1:41**
